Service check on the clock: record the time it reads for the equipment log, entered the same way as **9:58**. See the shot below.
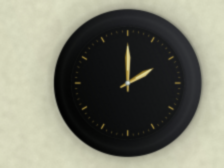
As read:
**2:00**
